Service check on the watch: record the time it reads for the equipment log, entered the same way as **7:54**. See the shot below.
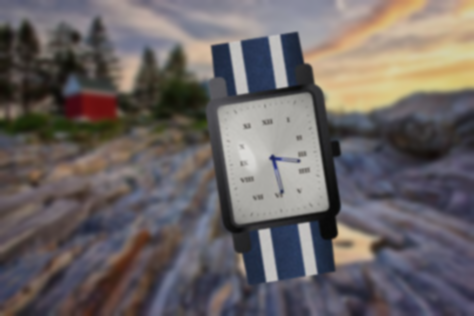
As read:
**3:29**
